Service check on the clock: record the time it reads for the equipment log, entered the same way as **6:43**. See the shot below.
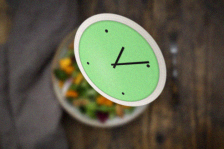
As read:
**1:14**
